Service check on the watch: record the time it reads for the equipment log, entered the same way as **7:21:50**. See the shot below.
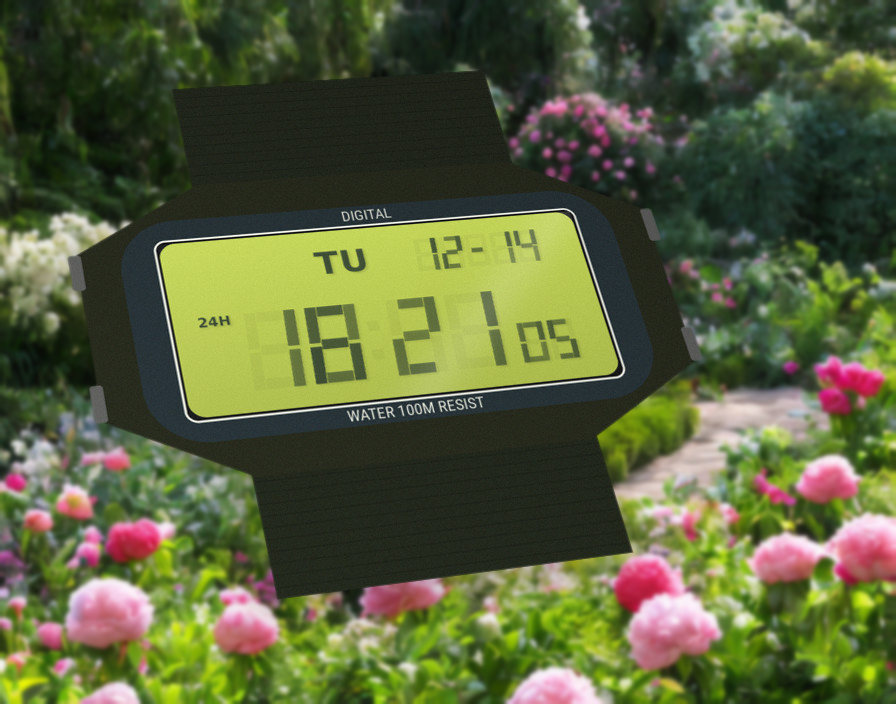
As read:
**18:21:05**
